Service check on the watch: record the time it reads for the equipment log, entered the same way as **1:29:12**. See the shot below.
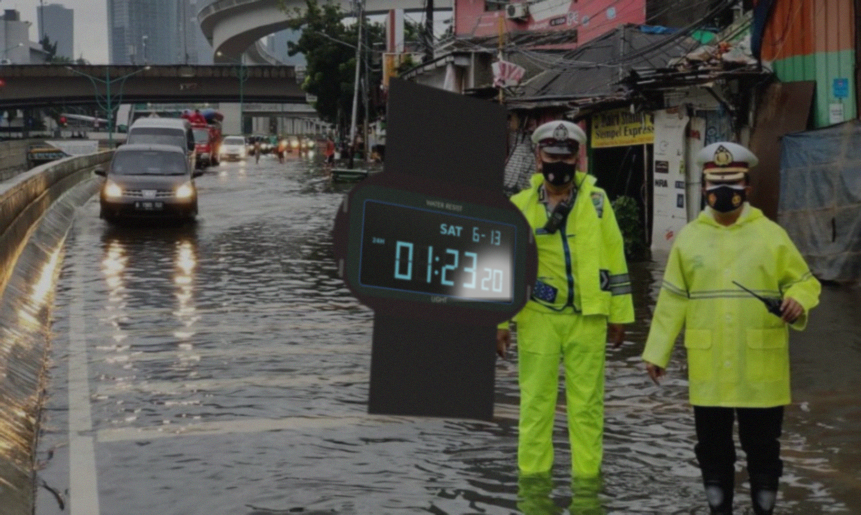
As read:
**1:23:20**
